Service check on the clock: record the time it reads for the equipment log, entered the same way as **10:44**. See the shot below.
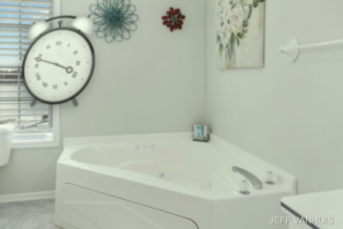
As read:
**3:48**
